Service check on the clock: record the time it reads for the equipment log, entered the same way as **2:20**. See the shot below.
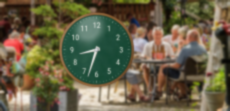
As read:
**8:33**
